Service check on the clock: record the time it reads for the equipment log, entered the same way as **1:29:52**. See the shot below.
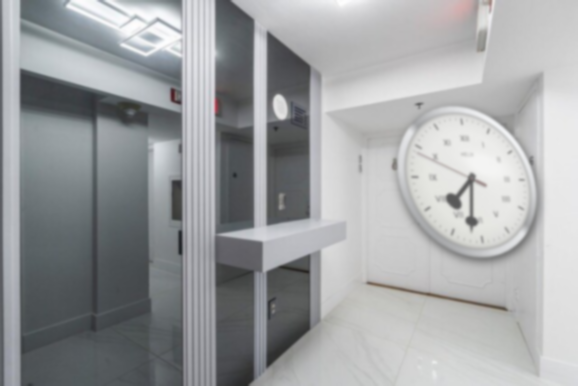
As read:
**7:31:49**
